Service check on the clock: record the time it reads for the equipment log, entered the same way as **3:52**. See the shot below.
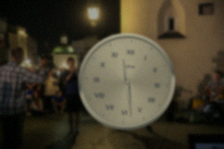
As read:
**11:28**
